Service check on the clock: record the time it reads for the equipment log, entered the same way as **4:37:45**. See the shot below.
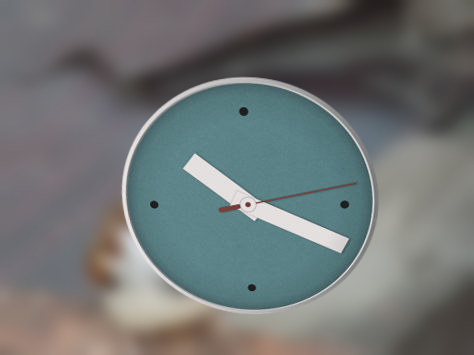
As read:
**10:19:13**
